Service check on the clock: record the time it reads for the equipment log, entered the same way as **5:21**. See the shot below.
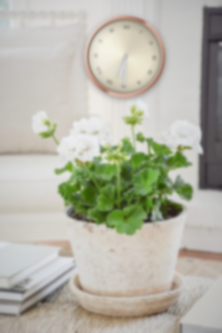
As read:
**6:30**
